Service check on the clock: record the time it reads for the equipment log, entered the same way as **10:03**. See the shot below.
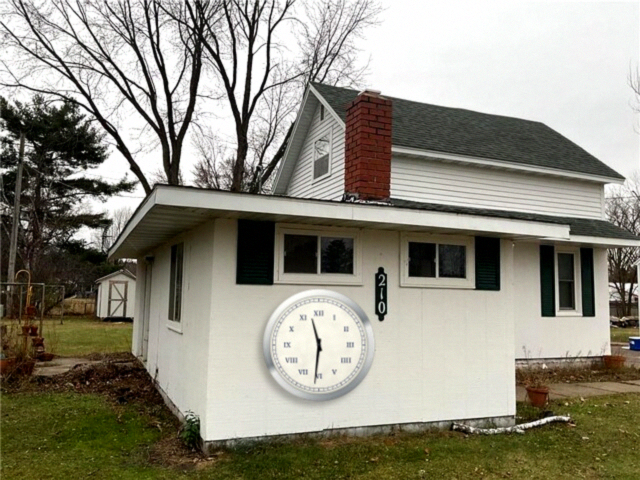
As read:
**11:31**
